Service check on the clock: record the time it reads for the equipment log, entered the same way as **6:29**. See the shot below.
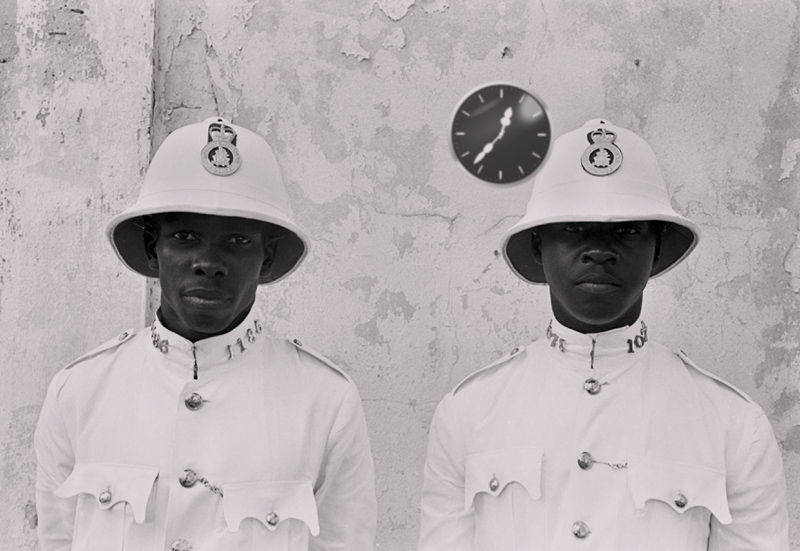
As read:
**12:37**
